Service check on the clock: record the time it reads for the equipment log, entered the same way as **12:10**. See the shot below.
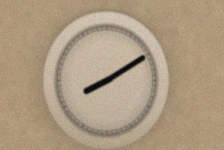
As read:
**8:10**
